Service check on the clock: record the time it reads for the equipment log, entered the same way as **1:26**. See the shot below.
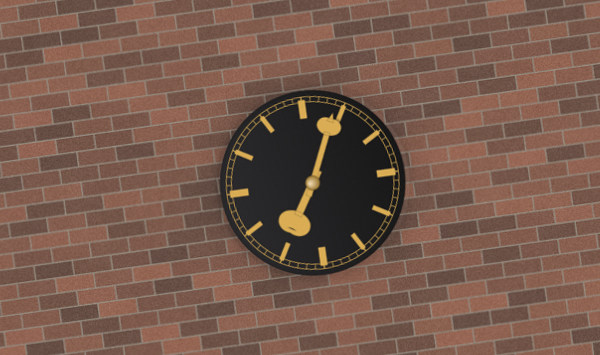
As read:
**7:04**
